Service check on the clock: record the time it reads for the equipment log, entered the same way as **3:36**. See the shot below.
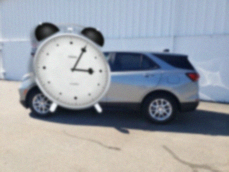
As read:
**3:05**
